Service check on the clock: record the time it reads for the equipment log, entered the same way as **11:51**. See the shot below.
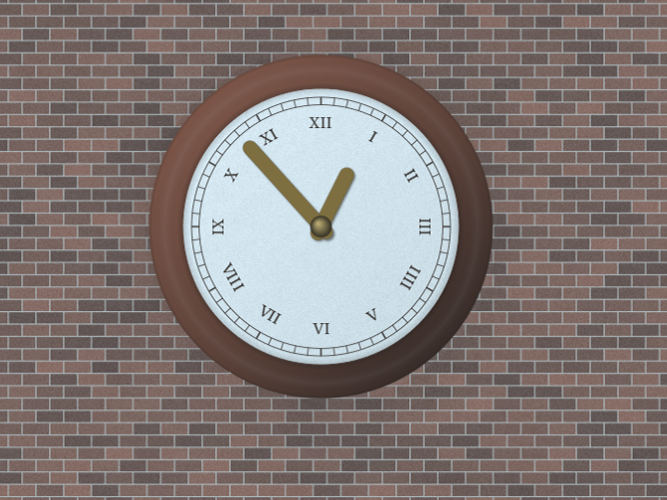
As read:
**12:53**
